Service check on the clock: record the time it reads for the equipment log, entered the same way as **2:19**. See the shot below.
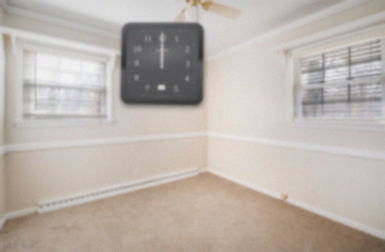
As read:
**12:00**
